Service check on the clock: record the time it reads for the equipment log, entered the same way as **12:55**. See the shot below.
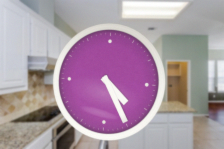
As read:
**4:25**
